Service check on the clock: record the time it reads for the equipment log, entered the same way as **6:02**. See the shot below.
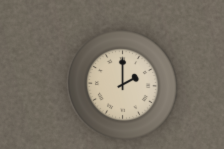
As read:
**2:00**
